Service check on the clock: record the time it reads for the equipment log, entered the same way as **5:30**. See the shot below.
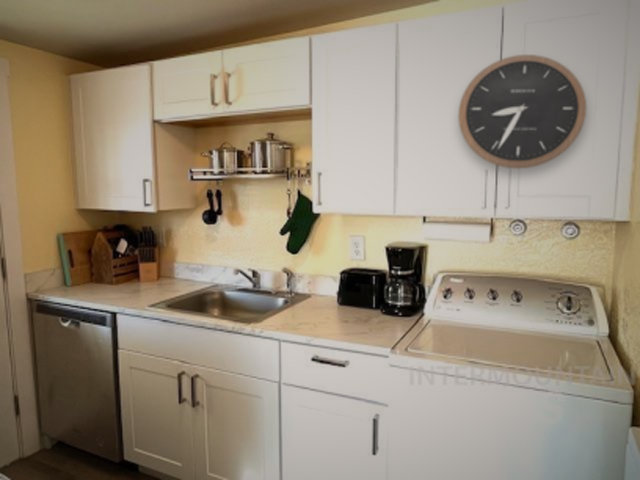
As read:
**8:34**
